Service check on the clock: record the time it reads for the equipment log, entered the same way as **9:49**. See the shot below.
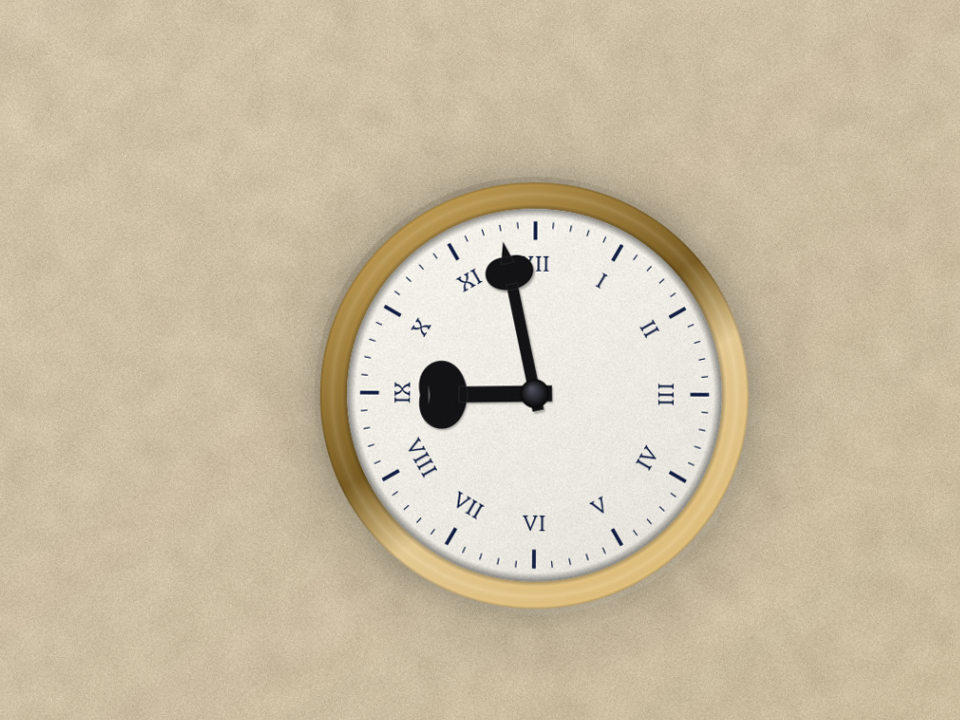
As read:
**8:58**
